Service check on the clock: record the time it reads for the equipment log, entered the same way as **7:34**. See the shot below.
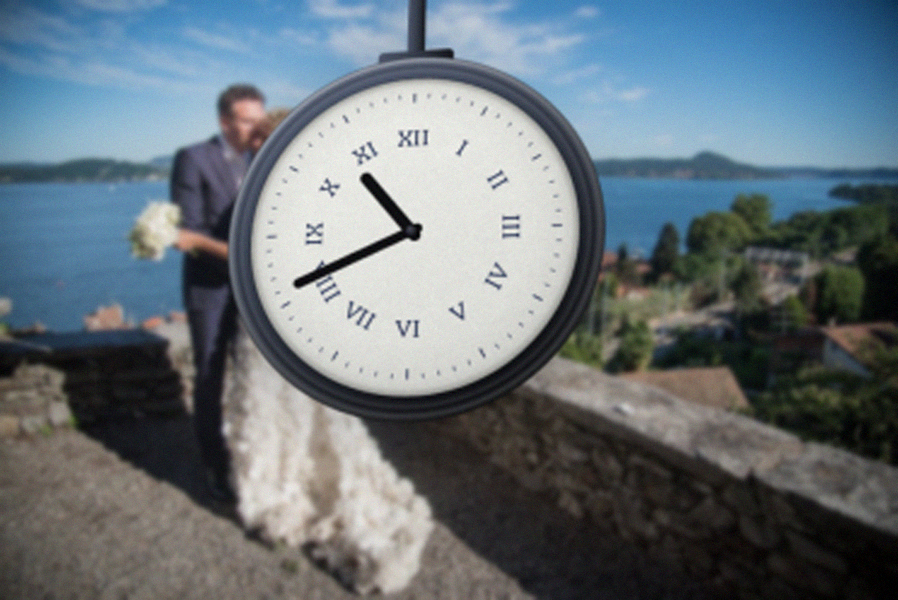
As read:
**10:41**
